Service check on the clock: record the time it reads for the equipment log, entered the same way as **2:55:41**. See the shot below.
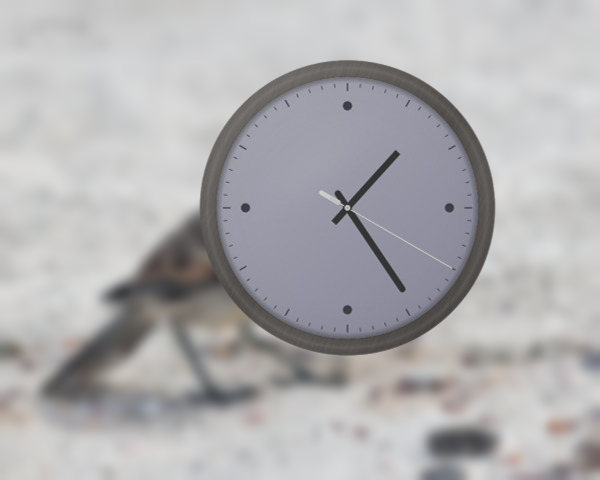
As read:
**1:24:20**
